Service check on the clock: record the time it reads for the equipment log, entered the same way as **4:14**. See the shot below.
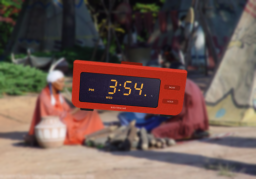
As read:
**3:54**
